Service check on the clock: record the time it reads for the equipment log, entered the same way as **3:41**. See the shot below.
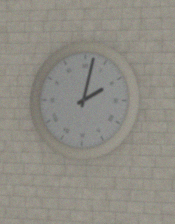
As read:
**2:02**
